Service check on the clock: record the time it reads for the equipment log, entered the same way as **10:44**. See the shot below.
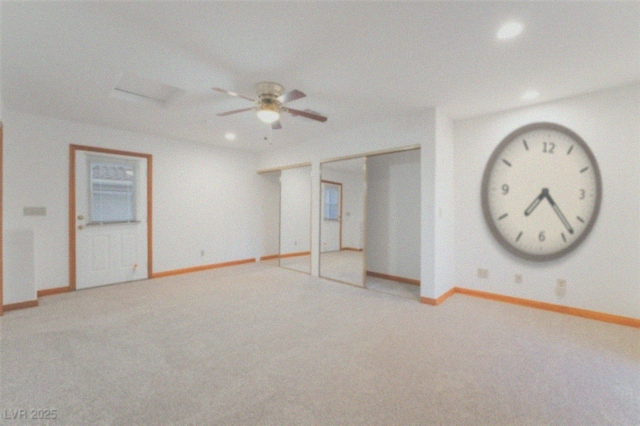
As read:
**7:23**
